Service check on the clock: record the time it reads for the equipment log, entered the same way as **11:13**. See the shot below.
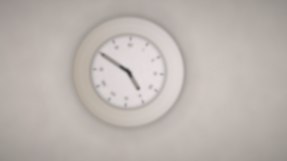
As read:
**4:50**
